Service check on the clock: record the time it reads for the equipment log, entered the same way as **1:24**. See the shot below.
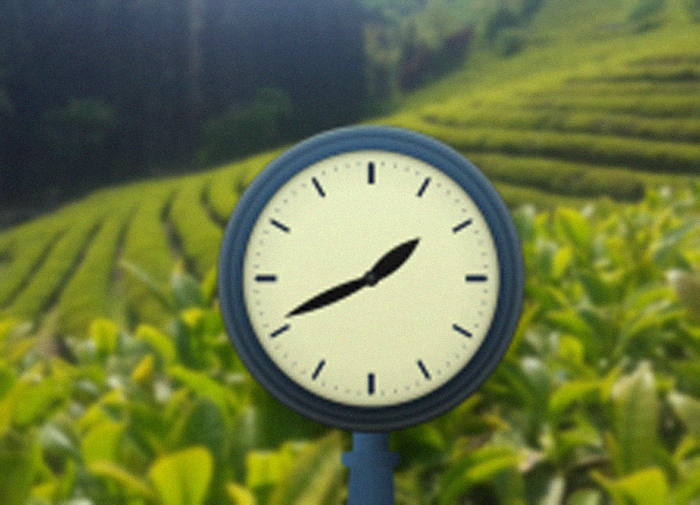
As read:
**1:41**
